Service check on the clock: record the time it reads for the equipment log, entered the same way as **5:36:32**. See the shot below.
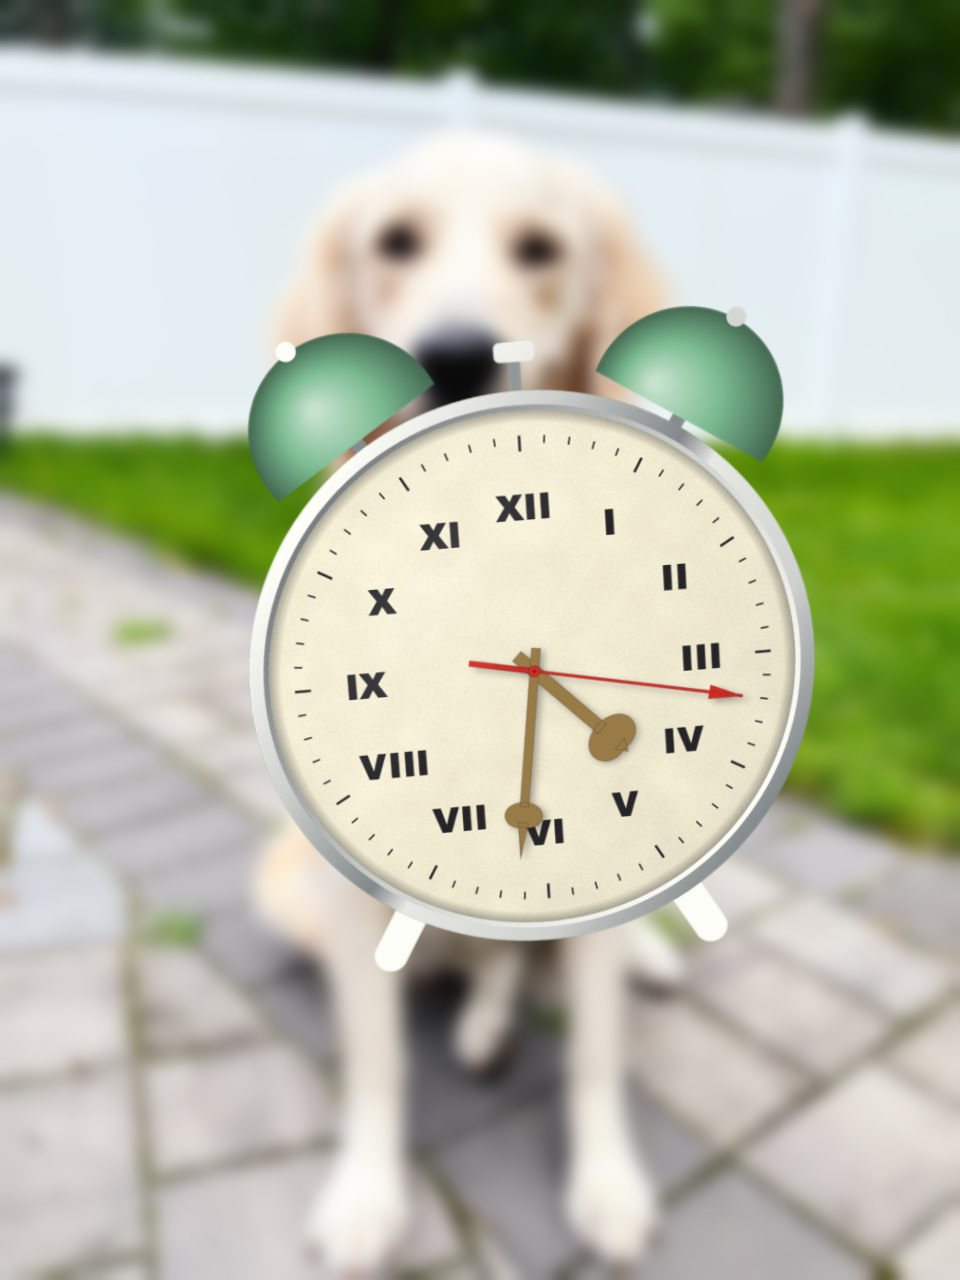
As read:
**4:31:17**
